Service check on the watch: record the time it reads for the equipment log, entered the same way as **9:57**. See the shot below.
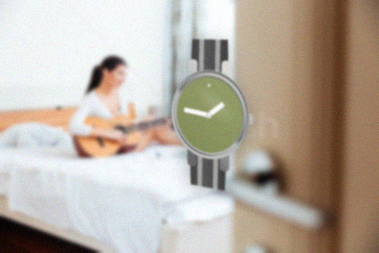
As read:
**1:46**
